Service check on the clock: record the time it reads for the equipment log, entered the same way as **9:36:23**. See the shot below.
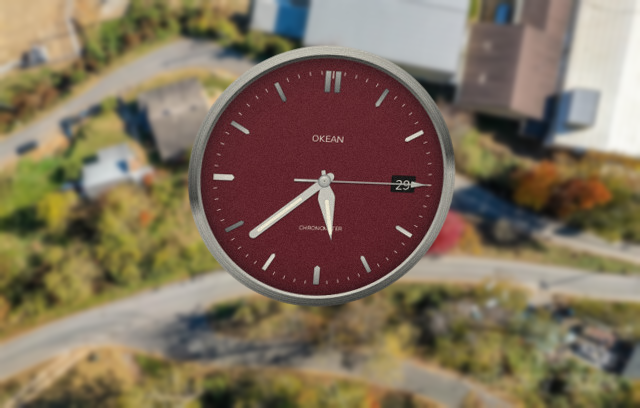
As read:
**5:38:15**
